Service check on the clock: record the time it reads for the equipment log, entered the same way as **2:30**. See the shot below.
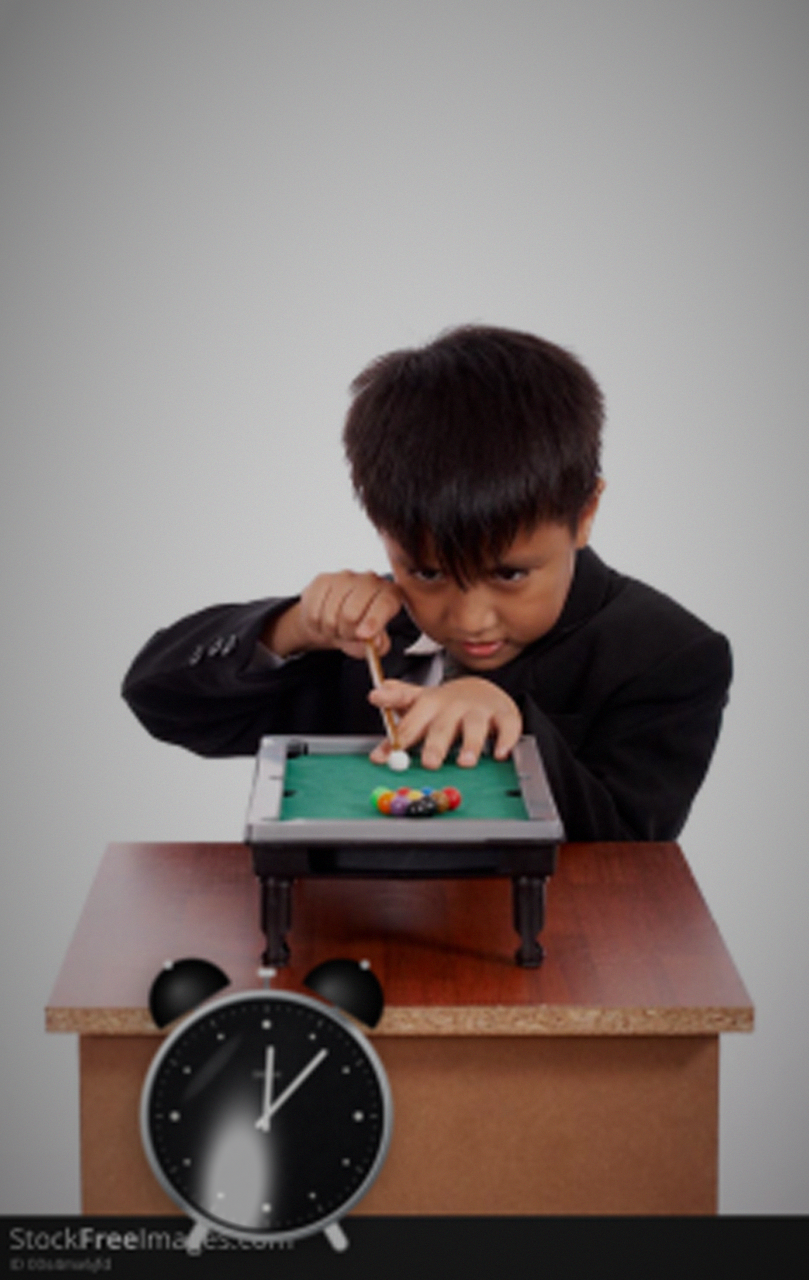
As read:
**12:07**
